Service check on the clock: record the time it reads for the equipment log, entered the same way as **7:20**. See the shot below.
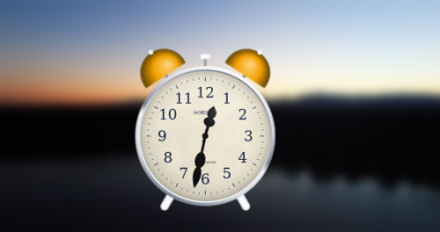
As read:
**12:32**
